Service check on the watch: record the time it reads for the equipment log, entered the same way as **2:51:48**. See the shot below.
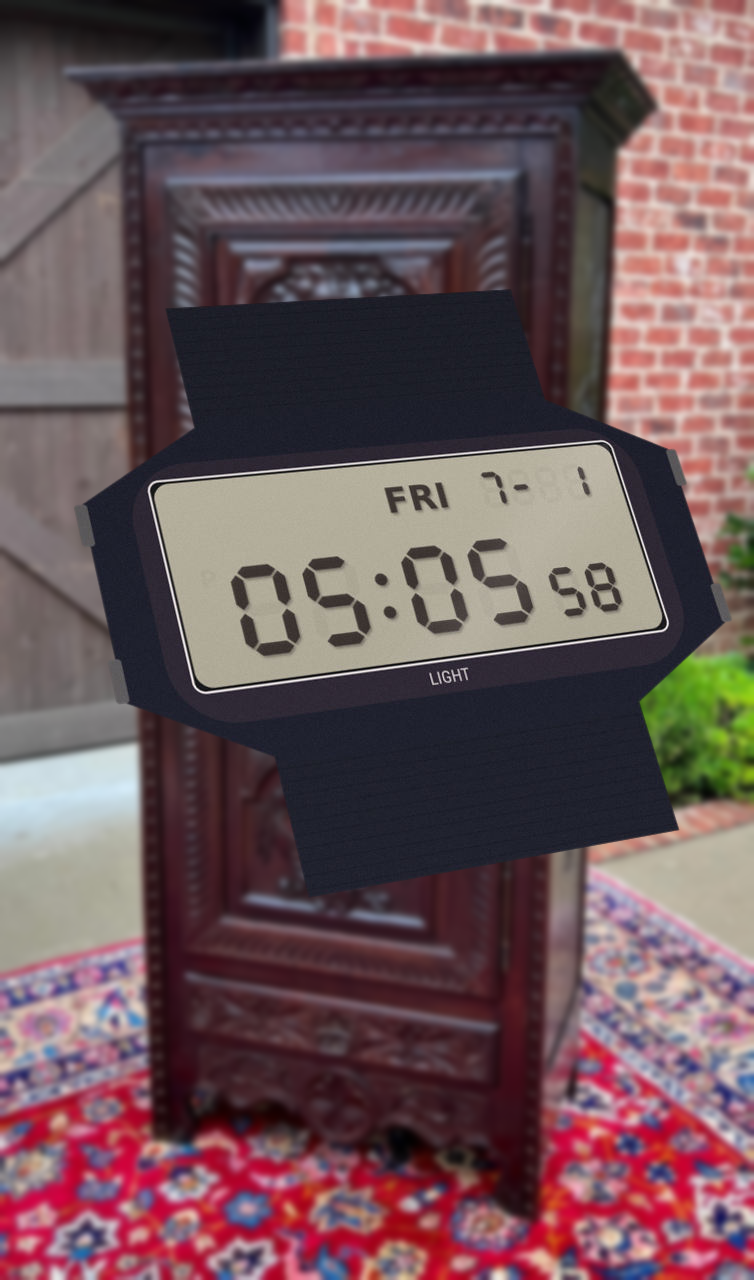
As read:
**5:05:58**
